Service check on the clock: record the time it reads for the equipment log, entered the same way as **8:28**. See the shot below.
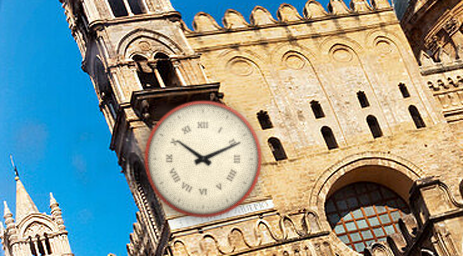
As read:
**10:11**
